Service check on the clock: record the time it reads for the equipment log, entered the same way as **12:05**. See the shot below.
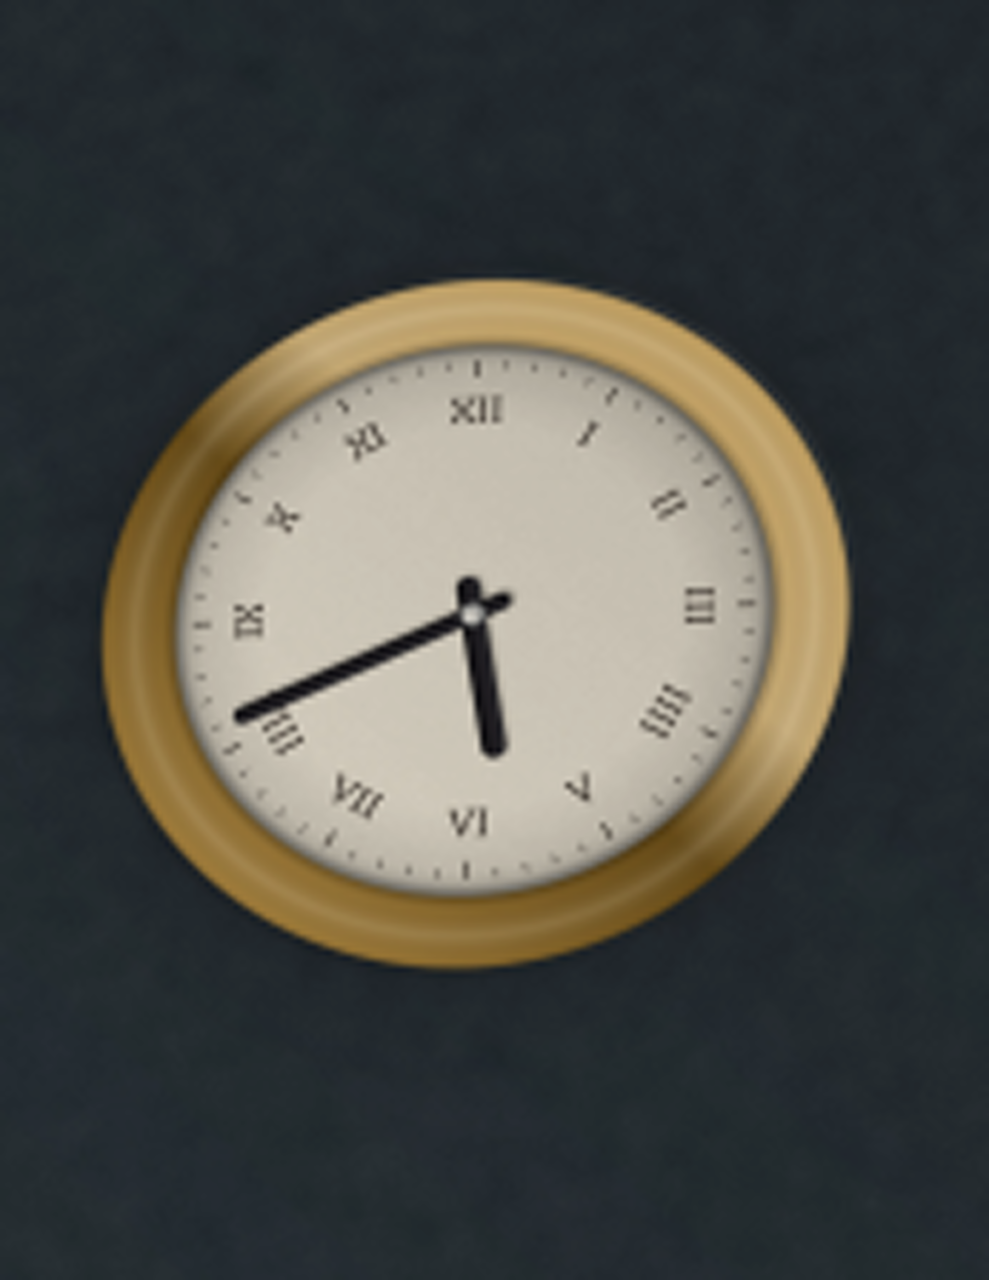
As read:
**5:41**
